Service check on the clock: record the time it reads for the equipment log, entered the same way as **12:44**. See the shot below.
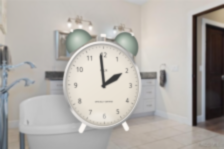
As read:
**1:59**
